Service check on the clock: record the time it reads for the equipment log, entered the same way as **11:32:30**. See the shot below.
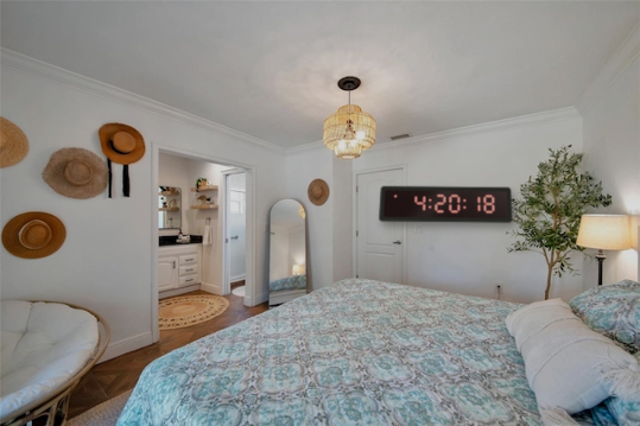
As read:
**4:20:18**
